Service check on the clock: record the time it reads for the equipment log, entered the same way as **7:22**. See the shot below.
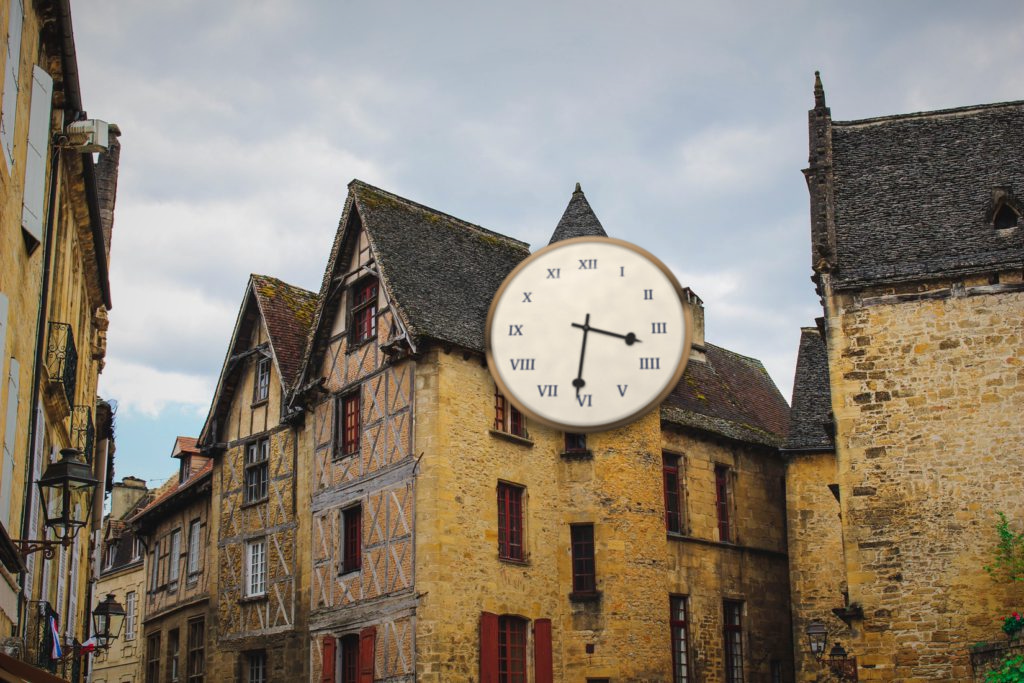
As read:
**3:31**
